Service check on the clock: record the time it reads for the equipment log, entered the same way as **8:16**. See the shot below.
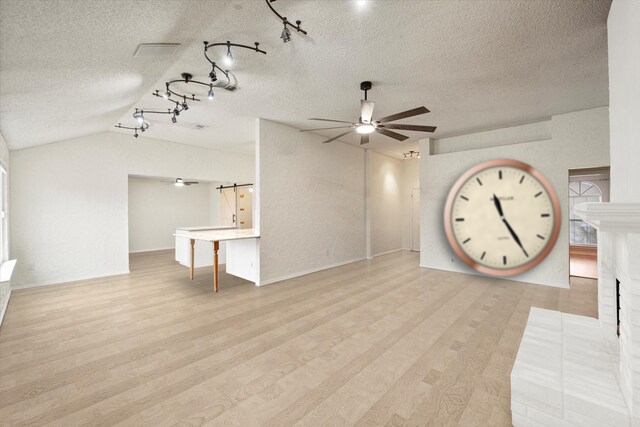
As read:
**11:25**
